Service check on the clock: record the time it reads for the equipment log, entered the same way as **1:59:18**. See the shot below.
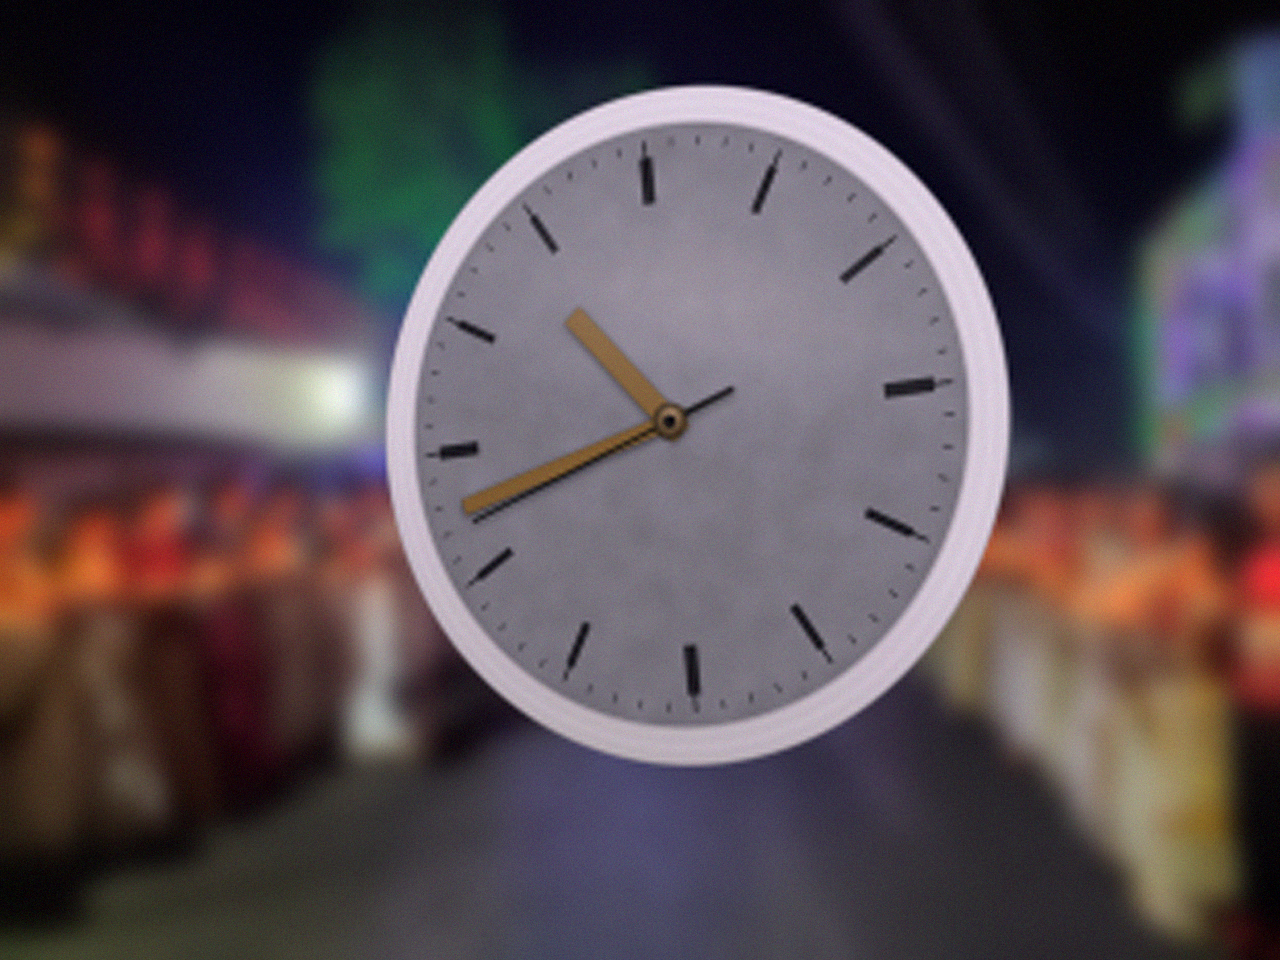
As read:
**10:42:42**
